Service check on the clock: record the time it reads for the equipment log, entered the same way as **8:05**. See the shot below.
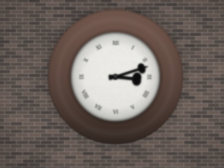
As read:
**3:12**
